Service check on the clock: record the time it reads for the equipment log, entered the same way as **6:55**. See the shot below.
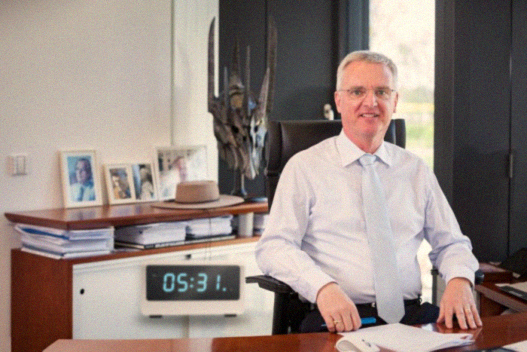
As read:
**5:31**
